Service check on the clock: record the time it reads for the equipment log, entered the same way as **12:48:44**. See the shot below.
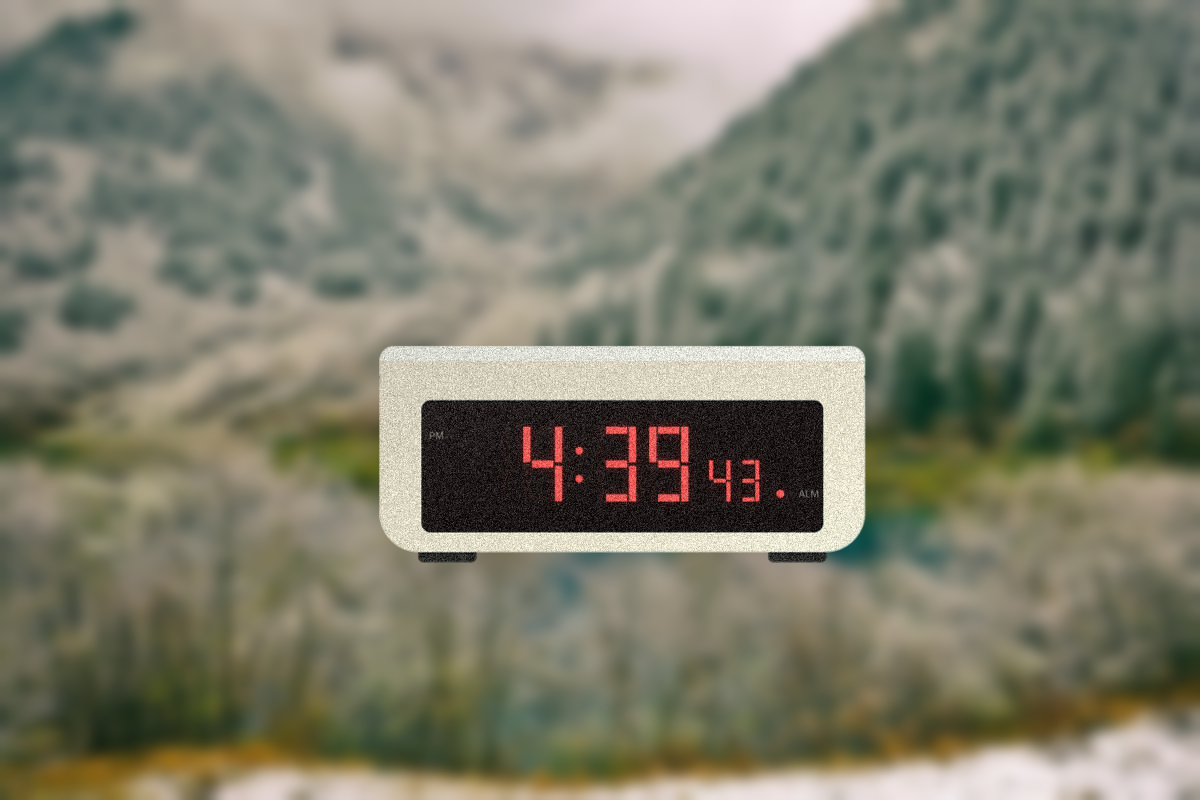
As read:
**4:39:43**
